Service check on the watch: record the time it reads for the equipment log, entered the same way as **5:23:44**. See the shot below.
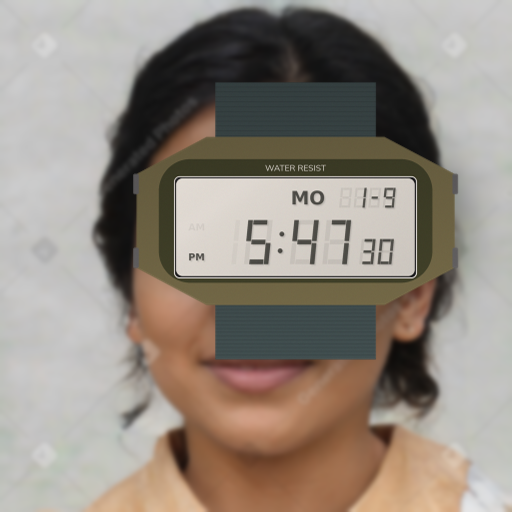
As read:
**5:47:30**
